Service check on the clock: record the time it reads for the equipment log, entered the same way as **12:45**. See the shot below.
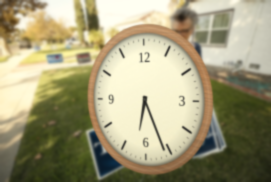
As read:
**6:26**
